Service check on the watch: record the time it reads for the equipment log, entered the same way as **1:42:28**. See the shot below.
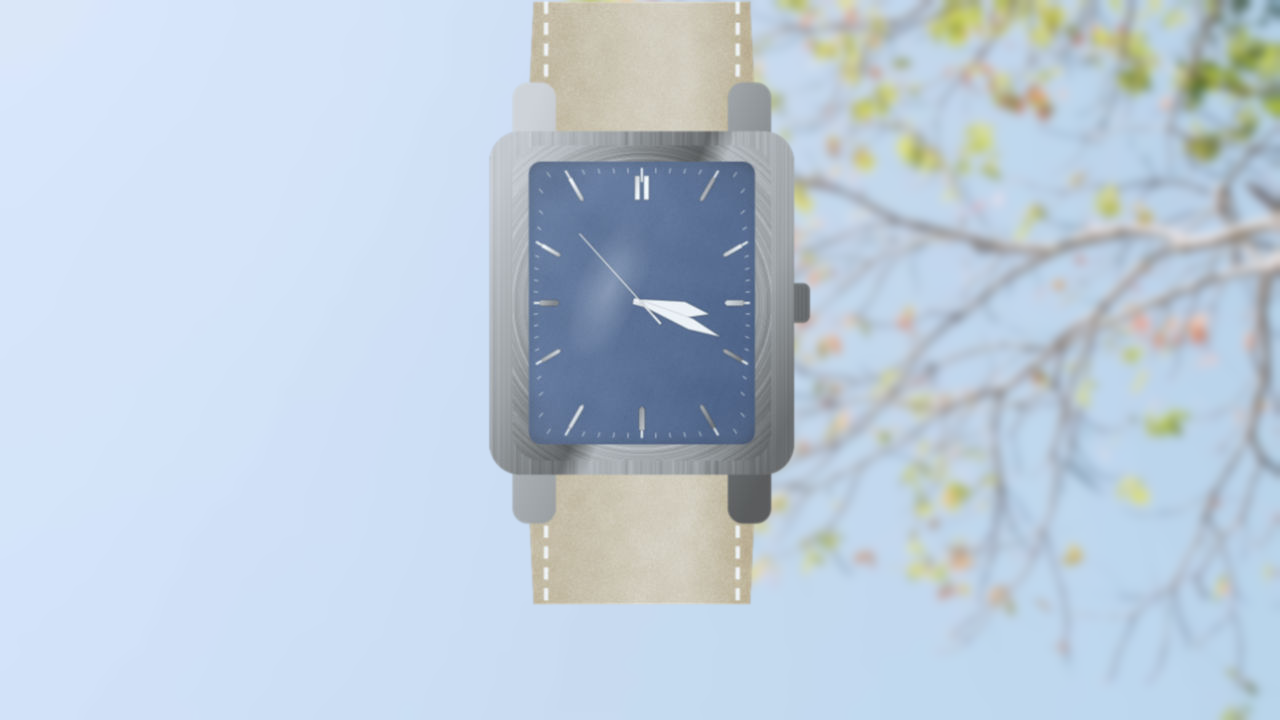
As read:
**3:18:53**
